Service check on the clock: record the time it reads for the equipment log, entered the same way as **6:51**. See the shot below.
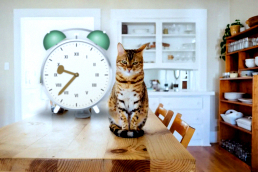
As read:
**9:37**
